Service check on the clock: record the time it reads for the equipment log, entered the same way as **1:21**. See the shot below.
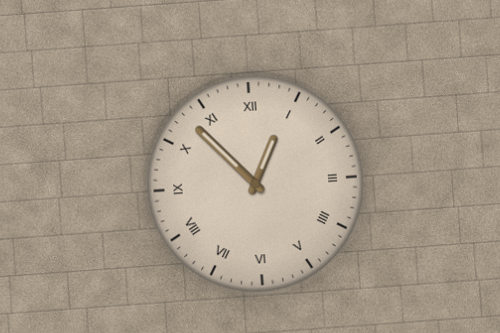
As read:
**12:53**
